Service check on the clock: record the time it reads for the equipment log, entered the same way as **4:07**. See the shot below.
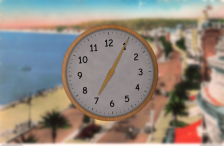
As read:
**7:05**
